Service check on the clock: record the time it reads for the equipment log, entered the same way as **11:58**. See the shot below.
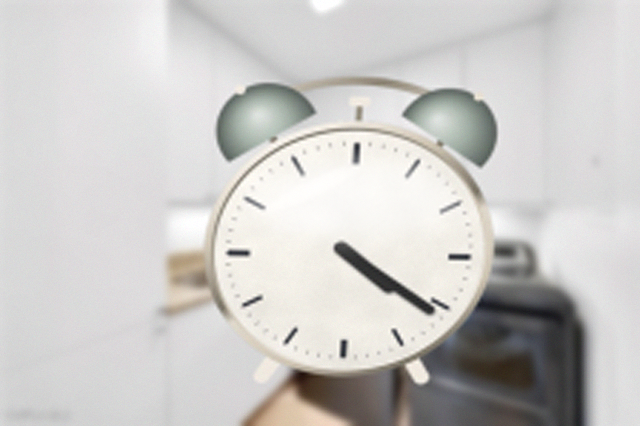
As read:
**4:21**
